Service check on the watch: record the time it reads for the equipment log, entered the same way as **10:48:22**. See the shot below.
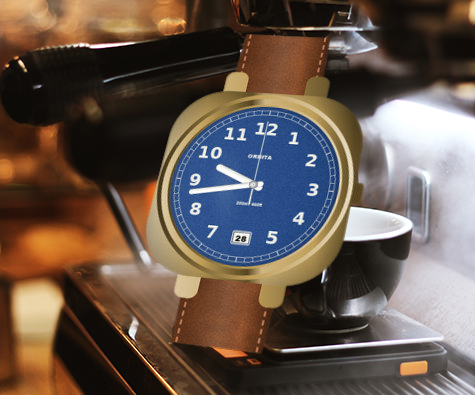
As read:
**9:43:00**
